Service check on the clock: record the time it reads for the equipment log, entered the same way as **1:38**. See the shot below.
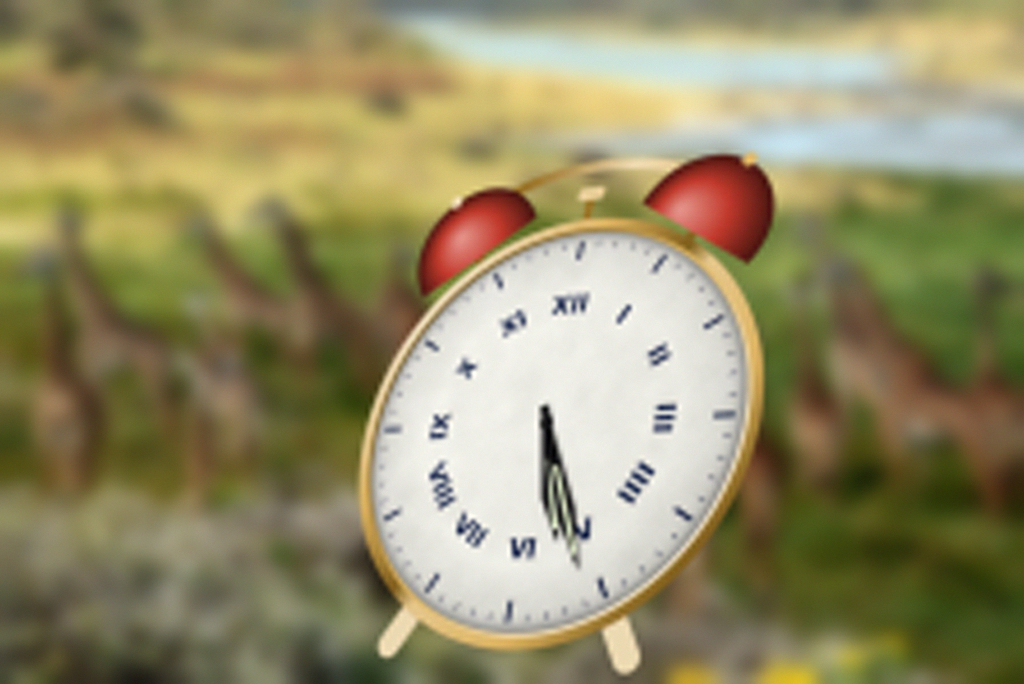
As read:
**5:26**
